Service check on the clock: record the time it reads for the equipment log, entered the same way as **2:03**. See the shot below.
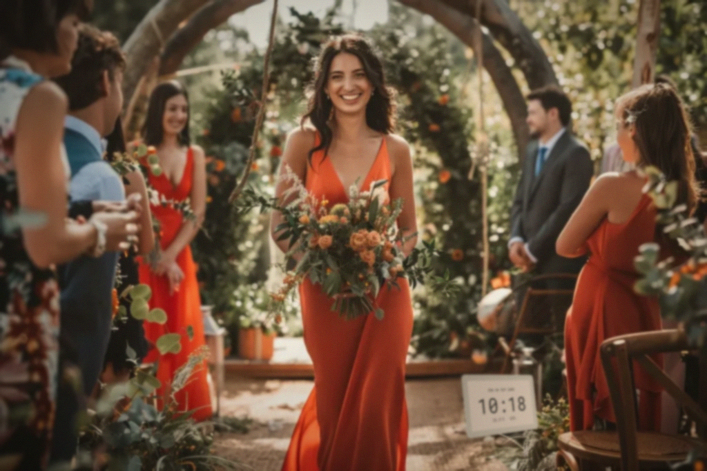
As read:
**10:18**
